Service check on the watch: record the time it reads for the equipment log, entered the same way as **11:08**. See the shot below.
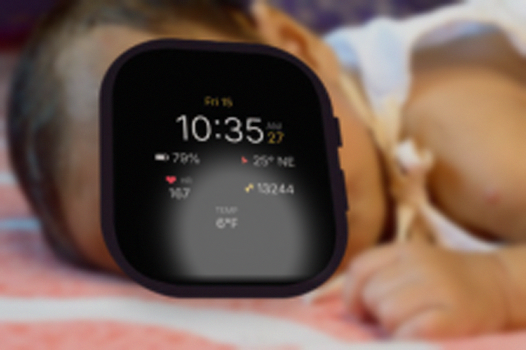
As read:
**10:35**
